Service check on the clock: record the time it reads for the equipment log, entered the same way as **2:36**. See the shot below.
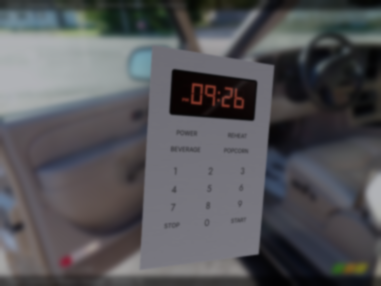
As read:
**9:26**
